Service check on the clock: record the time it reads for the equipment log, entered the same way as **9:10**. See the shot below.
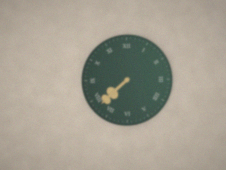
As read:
**7:38**
